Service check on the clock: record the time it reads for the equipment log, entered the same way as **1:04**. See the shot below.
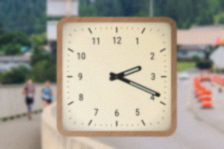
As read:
**2:19**
